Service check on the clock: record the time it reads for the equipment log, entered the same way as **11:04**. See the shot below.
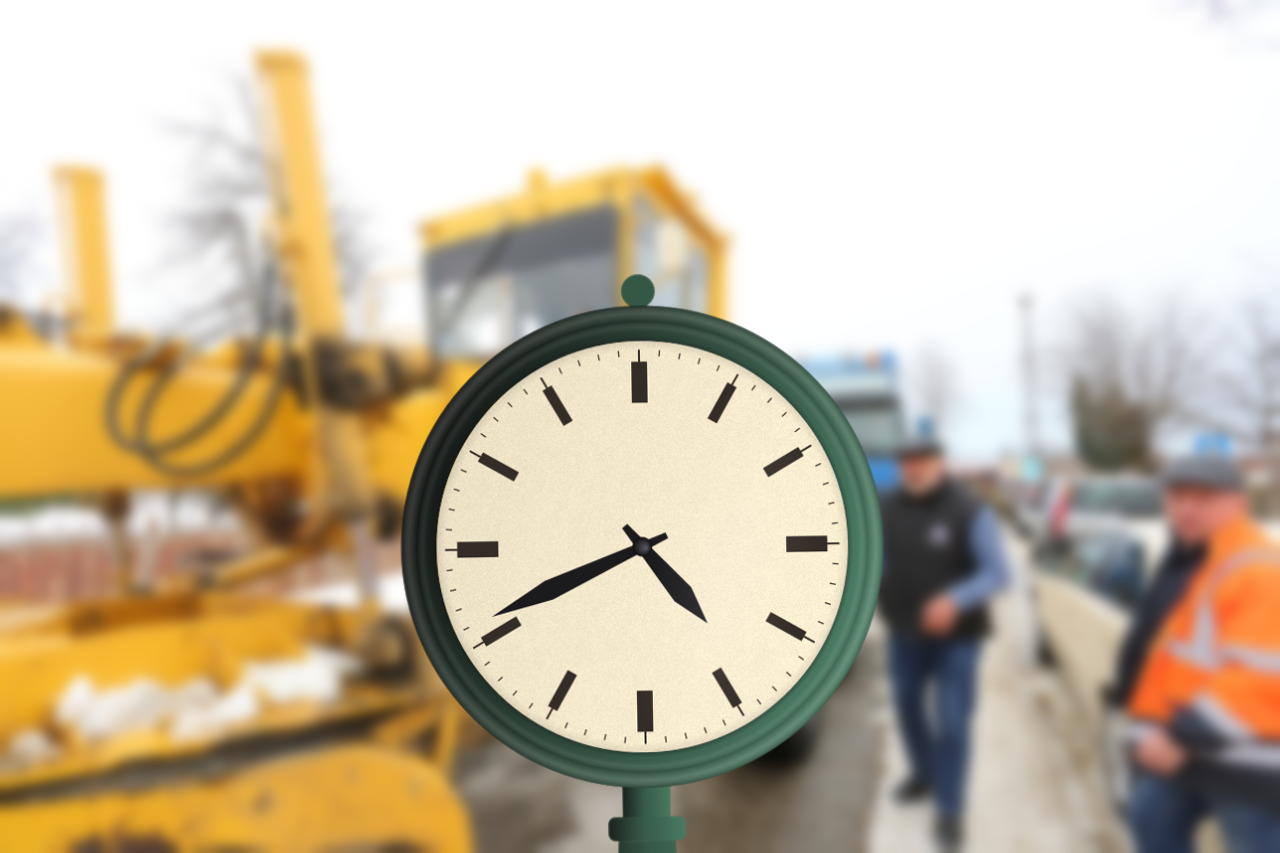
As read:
**4:41**
